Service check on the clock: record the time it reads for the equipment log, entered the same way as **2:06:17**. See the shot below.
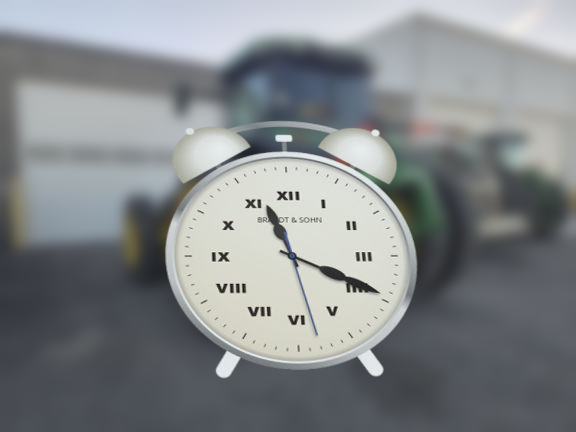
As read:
**11:19:28**
